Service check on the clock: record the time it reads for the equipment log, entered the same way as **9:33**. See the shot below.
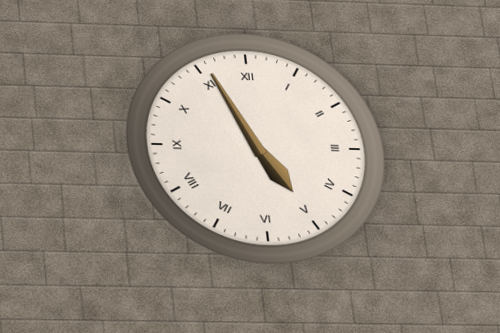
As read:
**4:56**
